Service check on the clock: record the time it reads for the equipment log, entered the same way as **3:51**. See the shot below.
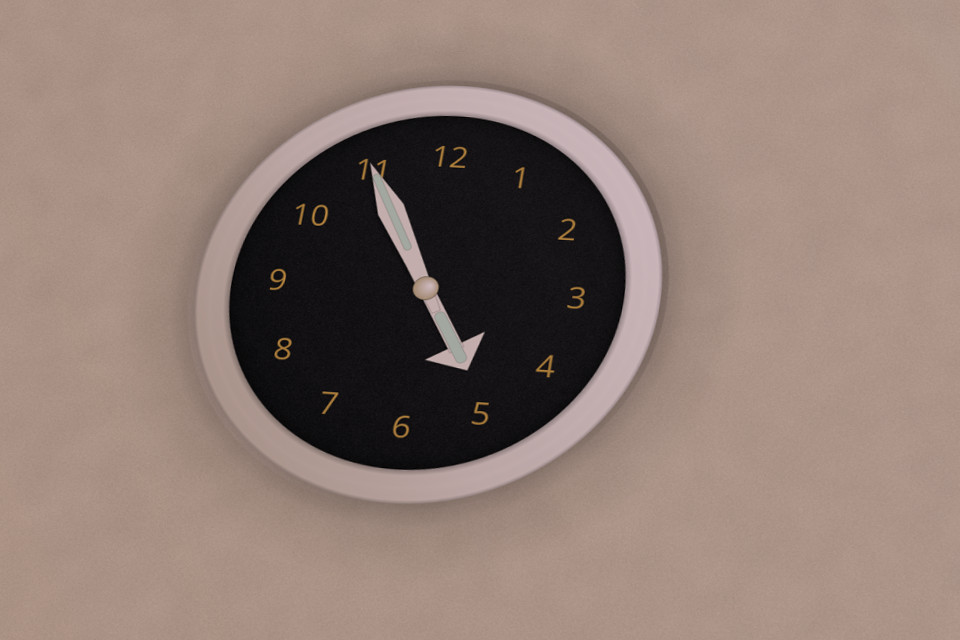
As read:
**4:55**
